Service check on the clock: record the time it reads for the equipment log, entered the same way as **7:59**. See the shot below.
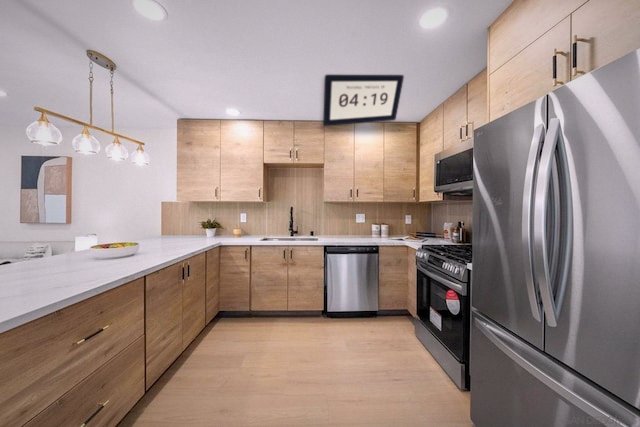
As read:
**4:19**
